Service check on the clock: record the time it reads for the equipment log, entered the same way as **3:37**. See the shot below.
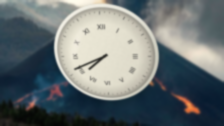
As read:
**7:41**
